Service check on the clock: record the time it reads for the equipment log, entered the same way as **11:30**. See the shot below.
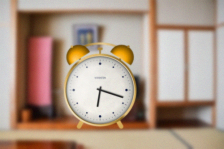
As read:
**6:18**
